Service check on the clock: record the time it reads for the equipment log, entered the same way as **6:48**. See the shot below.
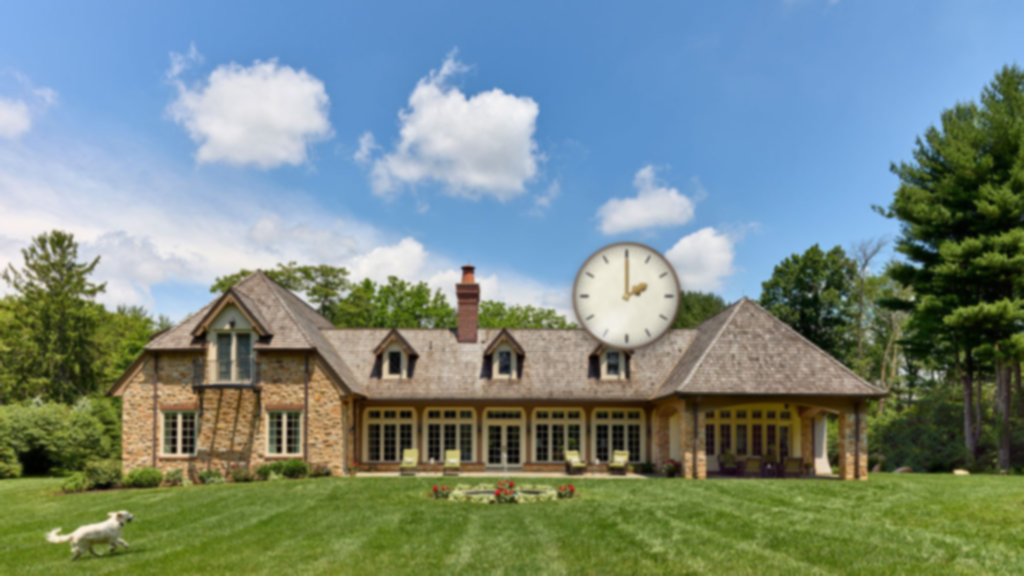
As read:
**2:00**
